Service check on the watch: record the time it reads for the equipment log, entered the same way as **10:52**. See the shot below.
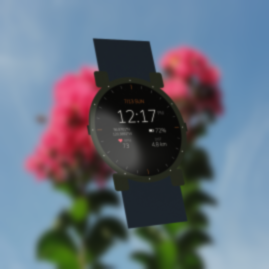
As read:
**12:17**
